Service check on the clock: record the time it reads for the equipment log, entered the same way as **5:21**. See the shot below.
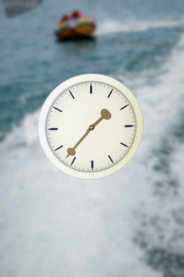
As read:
**1:37**
